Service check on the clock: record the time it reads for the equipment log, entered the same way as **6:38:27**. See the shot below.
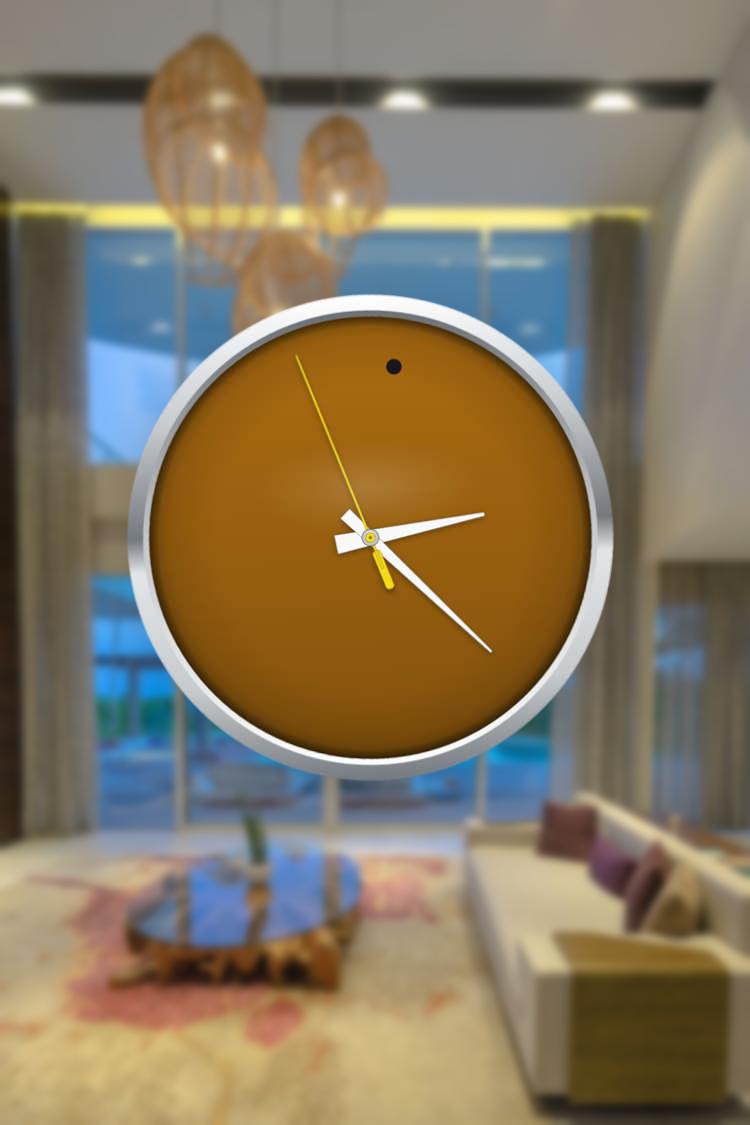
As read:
**2:20:55**
